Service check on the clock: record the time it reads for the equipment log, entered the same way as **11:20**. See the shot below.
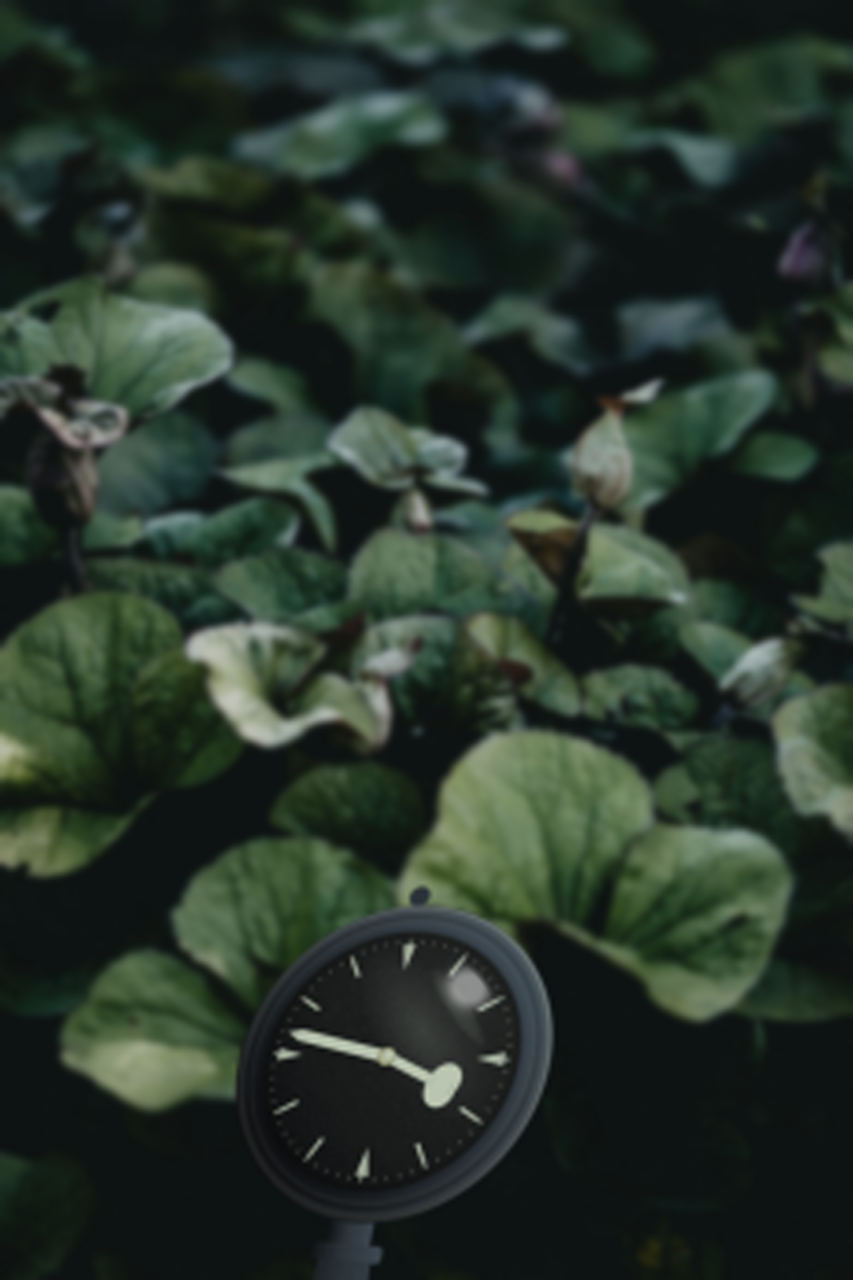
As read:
**3:47**
